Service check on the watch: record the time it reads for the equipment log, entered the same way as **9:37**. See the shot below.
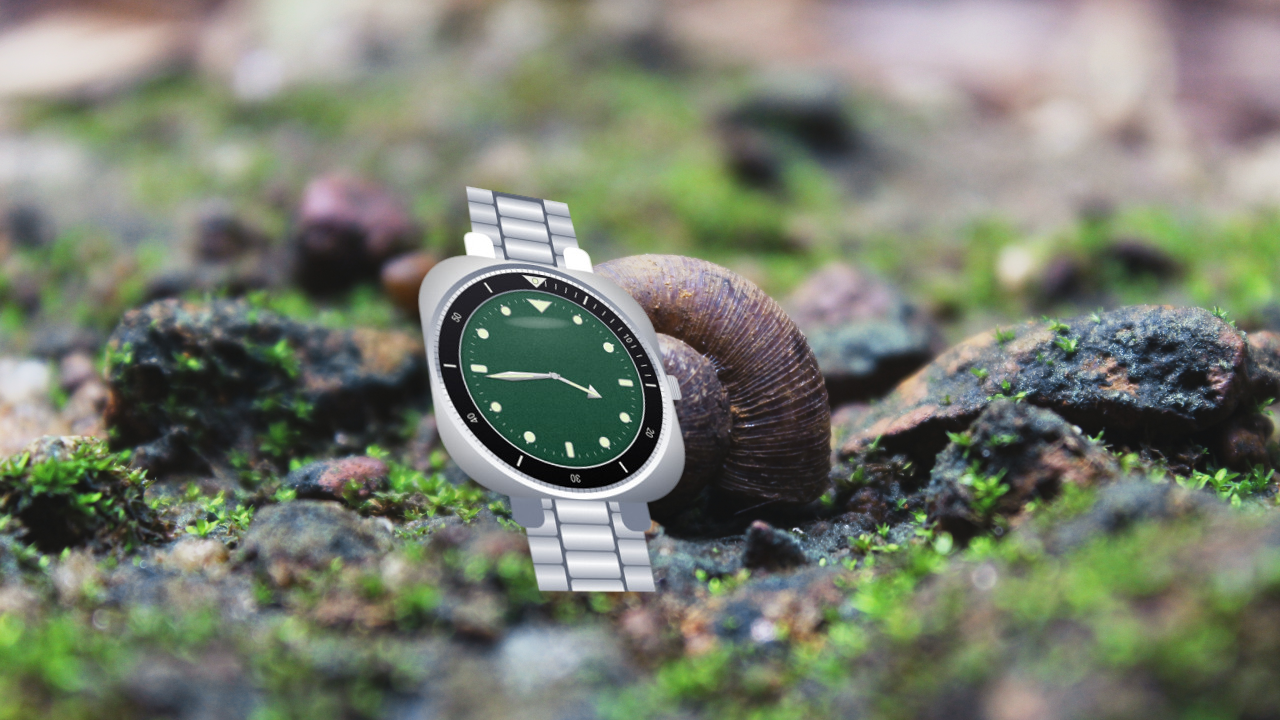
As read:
**3:44**
